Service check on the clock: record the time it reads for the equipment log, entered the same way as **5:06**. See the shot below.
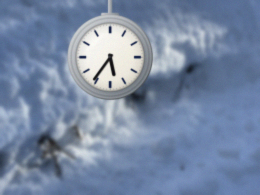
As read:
**5:36**
